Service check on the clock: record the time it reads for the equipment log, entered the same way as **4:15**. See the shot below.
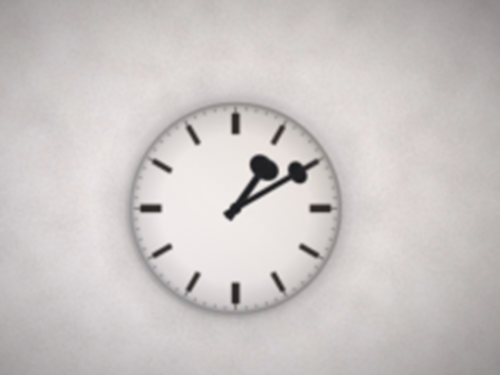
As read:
**1:10**
